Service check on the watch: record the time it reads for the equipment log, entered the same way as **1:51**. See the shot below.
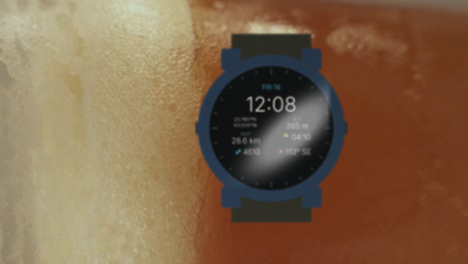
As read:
**12:08**
